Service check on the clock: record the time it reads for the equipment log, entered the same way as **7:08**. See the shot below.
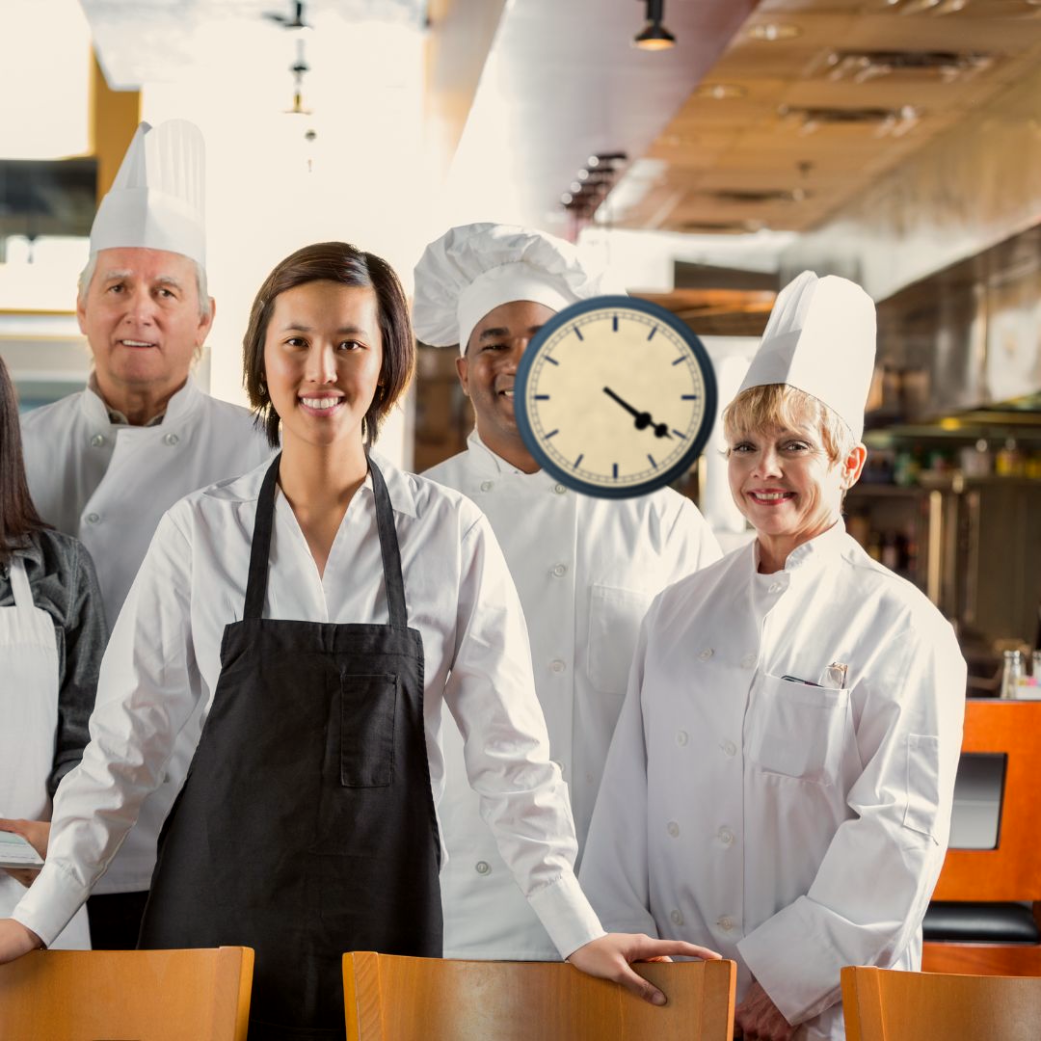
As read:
**4:21**
